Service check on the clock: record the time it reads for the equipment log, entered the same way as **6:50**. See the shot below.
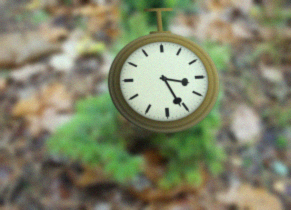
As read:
**3:26**
